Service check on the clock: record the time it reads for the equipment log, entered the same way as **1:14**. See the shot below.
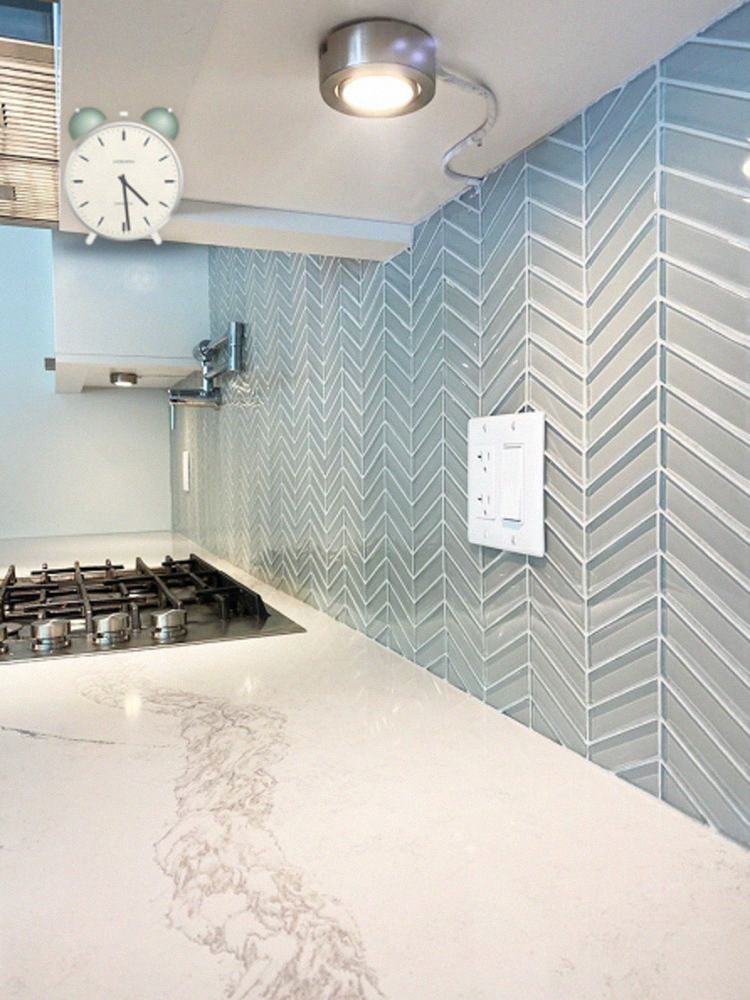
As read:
**4:29**
